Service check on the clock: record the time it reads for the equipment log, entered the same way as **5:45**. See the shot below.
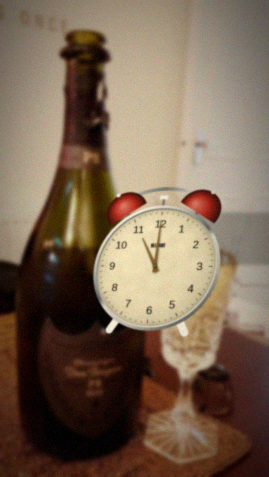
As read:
**11:00**
